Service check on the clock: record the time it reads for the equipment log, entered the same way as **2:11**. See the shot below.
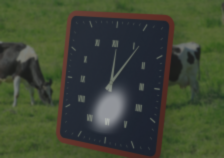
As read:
**12:06**
